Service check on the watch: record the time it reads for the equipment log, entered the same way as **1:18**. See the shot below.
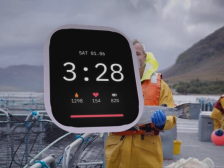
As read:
**3:28**
